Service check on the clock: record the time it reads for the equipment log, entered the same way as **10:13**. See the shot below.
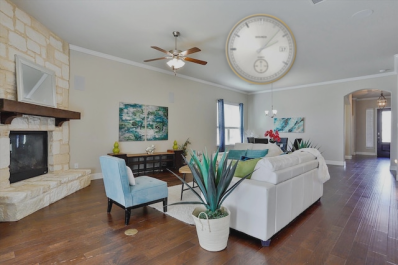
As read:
**2:07**
